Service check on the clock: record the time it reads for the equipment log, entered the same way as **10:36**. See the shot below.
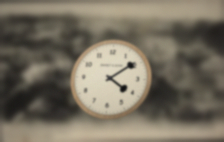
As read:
**4:09**
